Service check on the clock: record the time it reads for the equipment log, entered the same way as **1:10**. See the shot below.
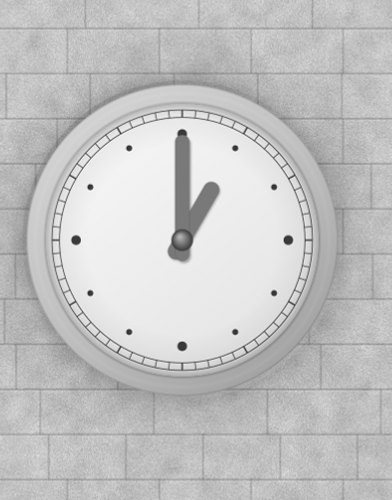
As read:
**1:00**
